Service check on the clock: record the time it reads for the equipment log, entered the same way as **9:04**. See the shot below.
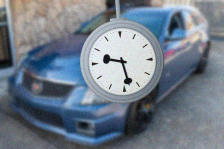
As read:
**9:28**
